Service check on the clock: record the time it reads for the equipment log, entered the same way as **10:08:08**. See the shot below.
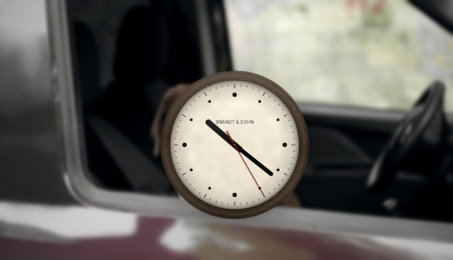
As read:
**10:21:25**
